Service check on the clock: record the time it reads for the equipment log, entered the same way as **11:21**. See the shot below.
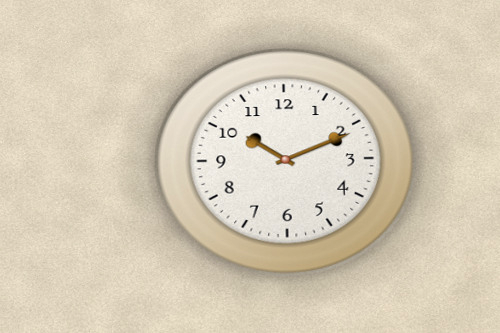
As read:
**10:11**
